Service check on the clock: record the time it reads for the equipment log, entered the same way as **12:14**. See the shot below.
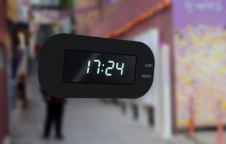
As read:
**17:24**
